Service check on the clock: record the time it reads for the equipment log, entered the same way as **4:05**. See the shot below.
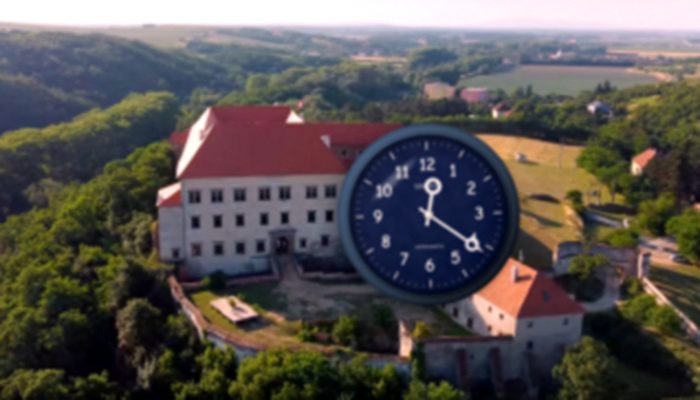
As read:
**12:21**
